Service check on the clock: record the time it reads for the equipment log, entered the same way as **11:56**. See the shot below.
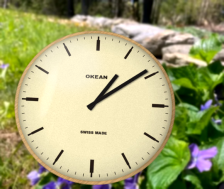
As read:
**1:09**
